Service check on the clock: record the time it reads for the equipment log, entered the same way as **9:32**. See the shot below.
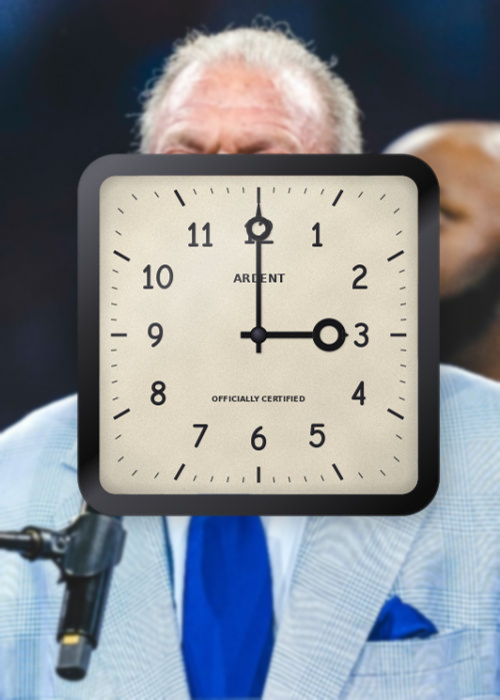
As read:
**3:00**
